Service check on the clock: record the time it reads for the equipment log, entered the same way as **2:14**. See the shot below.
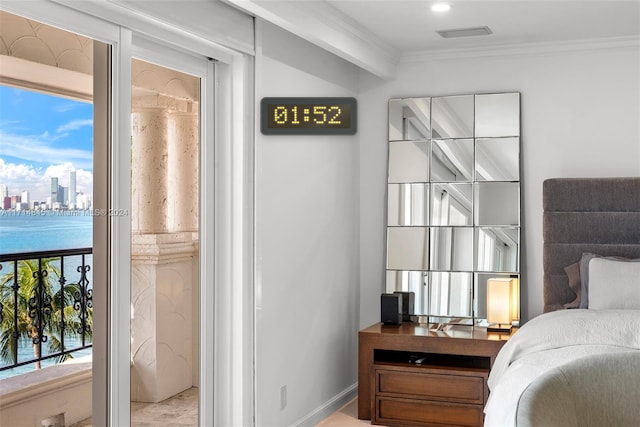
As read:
**1:52**
